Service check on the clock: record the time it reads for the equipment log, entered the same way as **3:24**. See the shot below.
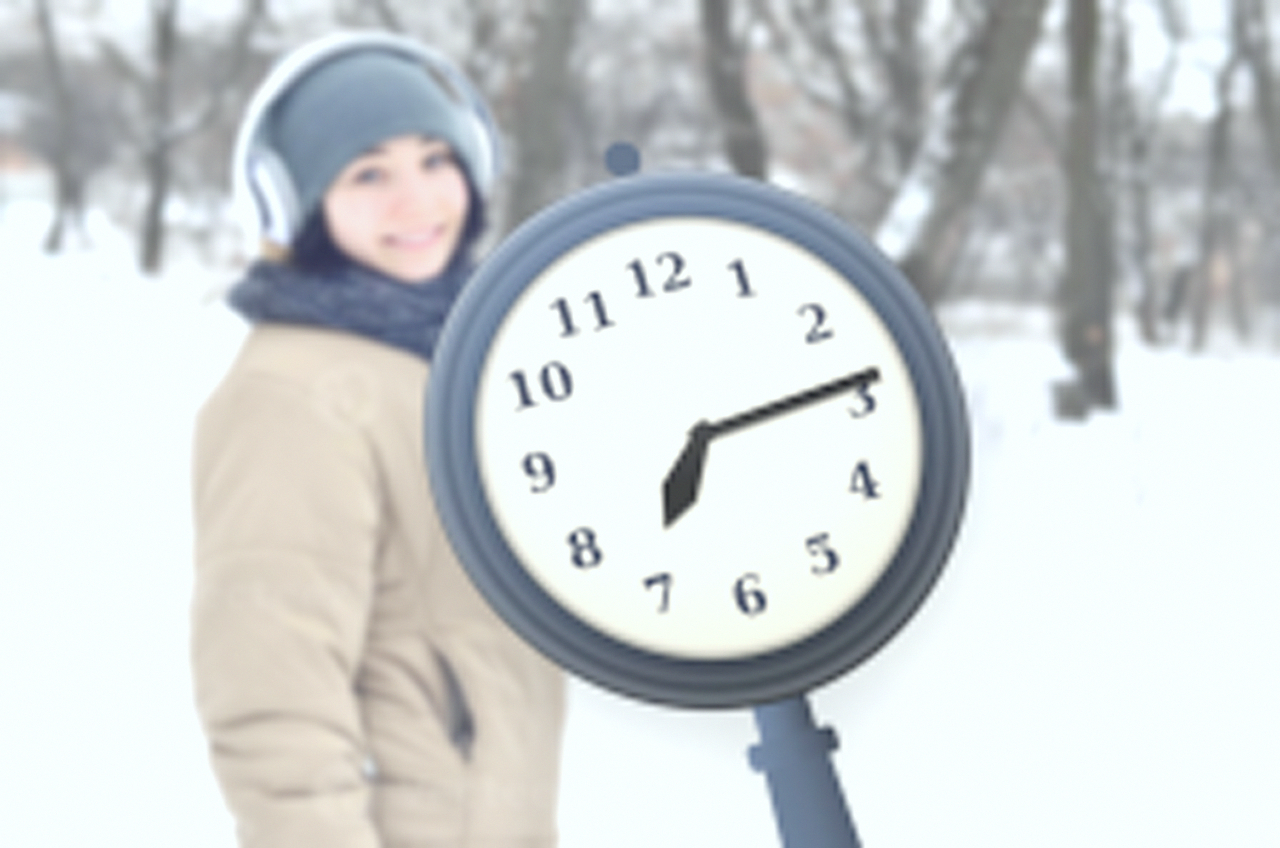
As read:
**7:14**
